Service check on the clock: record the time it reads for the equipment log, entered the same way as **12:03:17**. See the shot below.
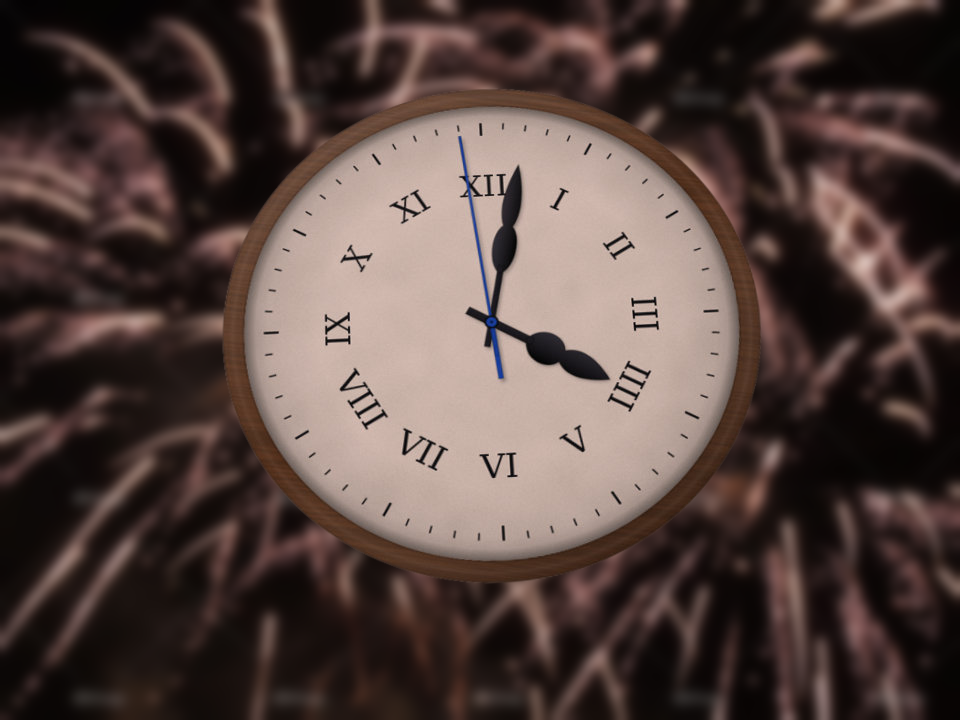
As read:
**4:01:59**
